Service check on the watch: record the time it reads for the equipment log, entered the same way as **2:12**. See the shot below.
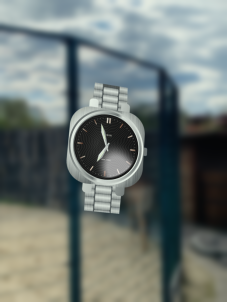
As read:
**6:57**
